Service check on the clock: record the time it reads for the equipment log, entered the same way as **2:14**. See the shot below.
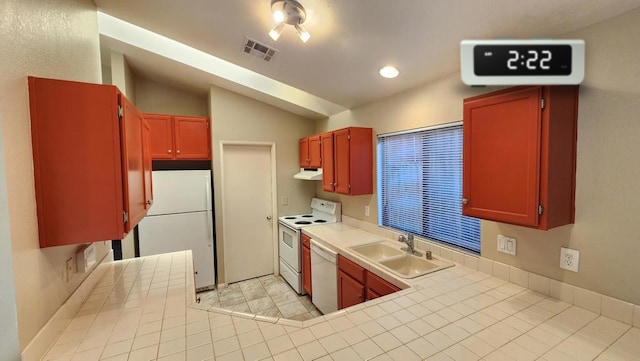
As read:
**2:22**
